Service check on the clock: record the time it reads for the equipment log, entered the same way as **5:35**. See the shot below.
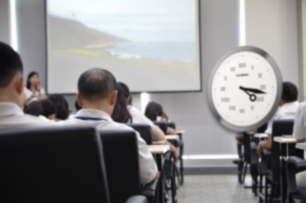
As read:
**4:17**
